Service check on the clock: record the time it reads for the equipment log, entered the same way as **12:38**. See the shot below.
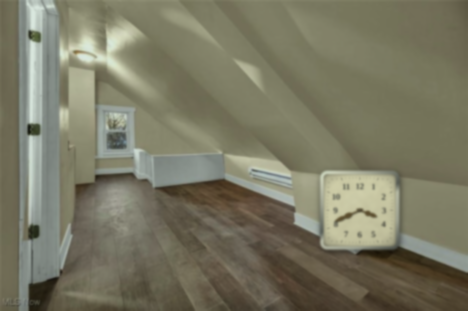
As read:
**3:41**
